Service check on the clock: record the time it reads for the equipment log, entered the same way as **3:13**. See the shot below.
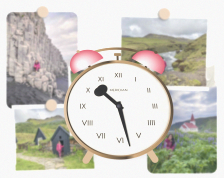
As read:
**10:28**
